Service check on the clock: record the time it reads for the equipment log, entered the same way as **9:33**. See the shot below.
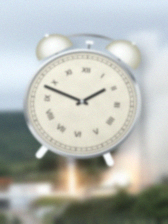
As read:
**1:48**
